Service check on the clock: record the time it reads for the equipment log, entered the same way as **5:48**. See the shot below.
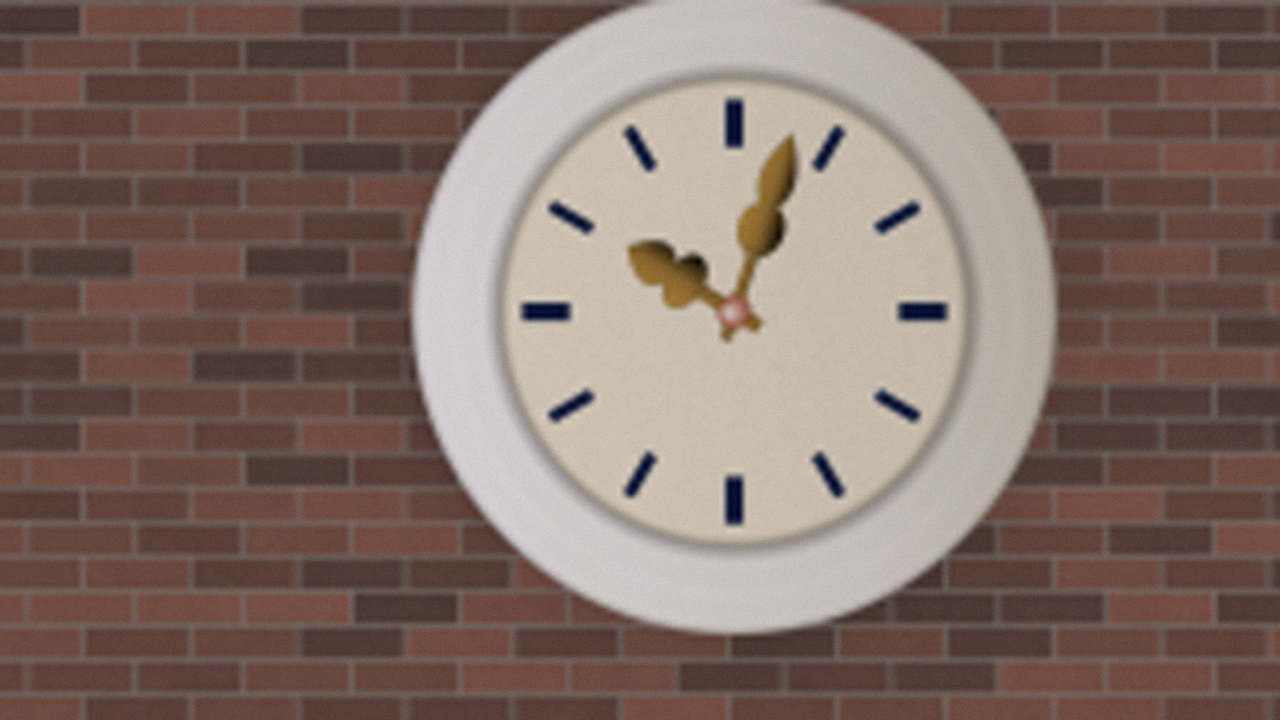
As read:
**10:03**
